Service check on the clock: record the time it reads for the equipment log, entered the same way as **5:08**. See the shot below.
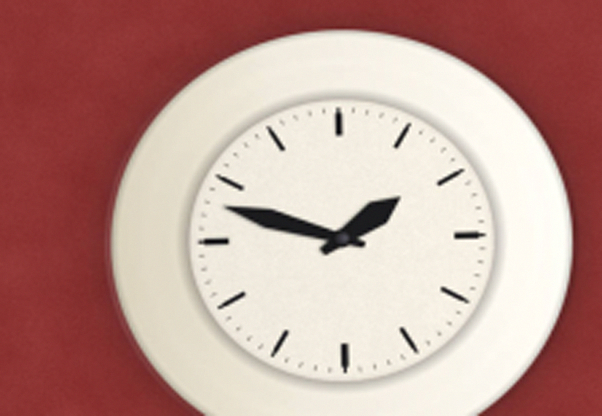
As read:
**1:48**
